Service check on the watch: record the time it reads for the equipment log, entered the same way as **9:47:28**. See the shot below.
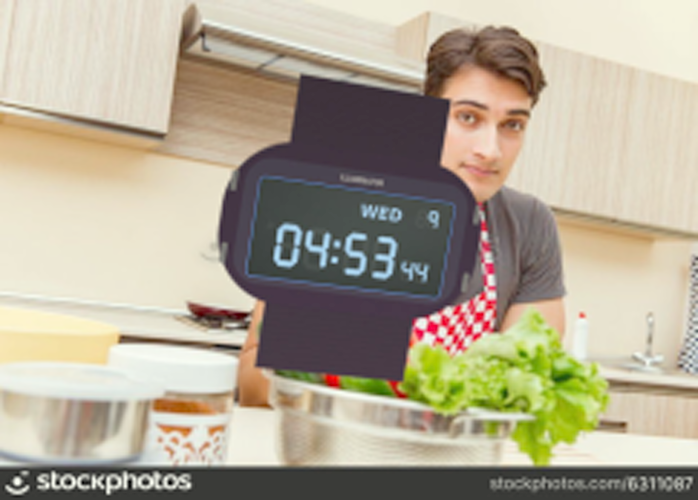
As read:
**4:53:44**
